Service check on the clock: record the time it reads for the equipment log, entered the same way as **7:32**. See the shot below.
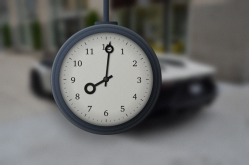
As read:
**8:01**
